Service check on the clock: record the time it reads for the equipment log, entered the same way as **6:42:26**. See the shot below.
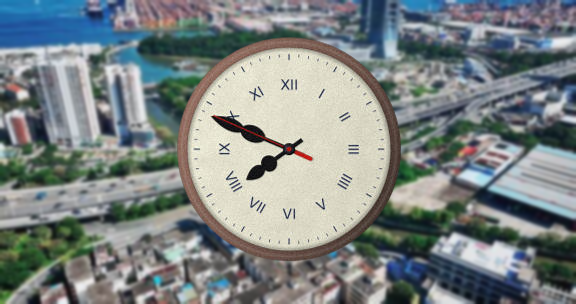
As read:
**7:48:49**
